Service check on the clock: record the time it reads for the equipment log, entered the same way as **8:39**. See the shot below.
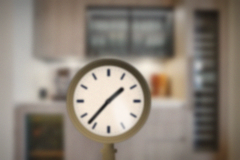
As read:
**1:37**
